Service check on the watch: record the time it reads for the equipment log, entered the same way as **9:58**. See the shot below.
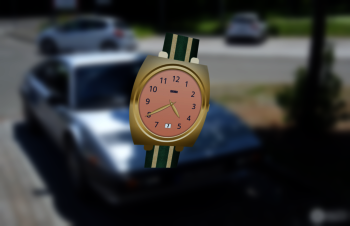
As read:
**4:40**
